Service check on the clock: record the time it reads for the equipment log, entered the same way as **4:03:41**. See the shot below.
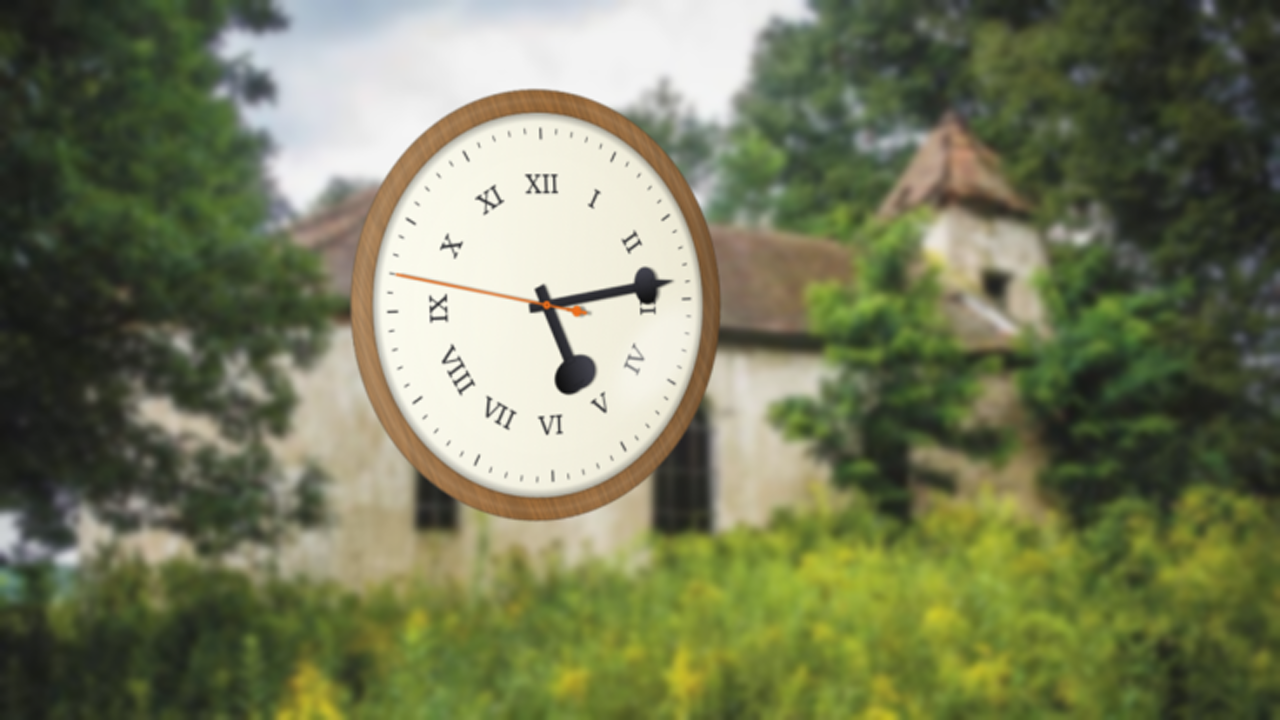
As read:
**5:13:47**
